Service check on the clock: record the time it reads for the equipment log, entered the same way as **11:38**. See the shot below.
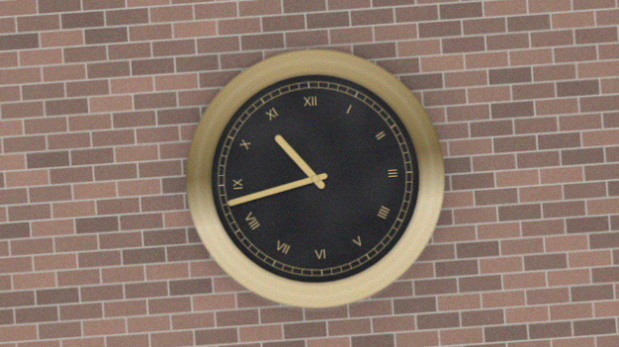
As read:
**10:43**
